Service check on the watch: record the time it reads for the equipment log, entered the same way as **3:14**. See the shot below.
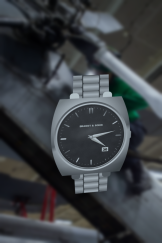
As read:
**4:13**
